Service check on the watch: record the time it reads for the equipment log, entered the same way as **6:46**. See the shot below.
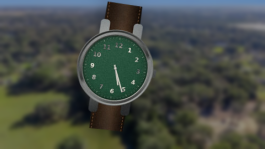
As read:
**5:26**
